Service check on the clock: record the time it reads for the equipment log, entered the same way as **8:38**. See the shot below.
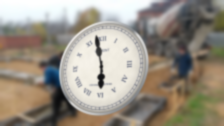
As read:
**5:58**
